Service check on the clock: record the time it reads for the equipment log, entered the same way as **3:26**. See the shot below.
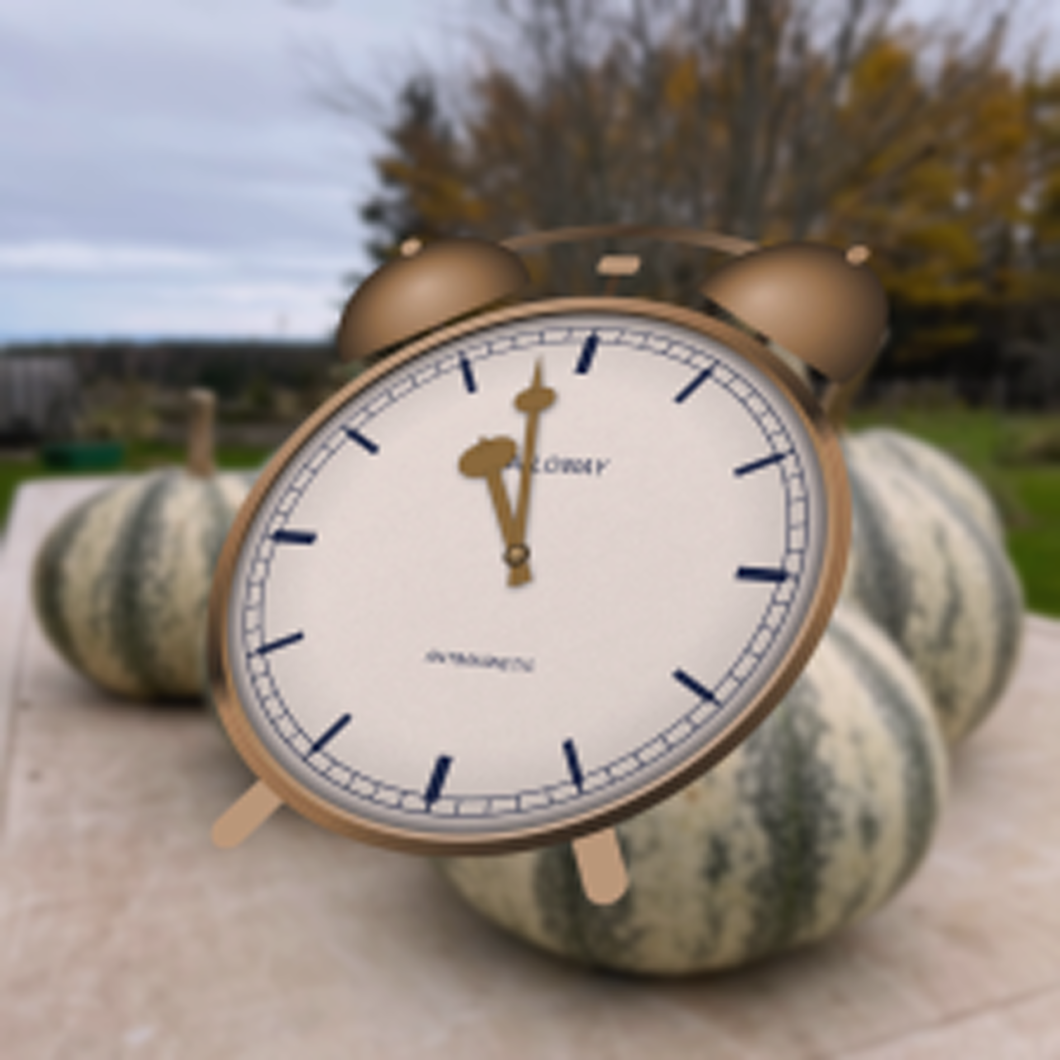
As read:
**10:58**
